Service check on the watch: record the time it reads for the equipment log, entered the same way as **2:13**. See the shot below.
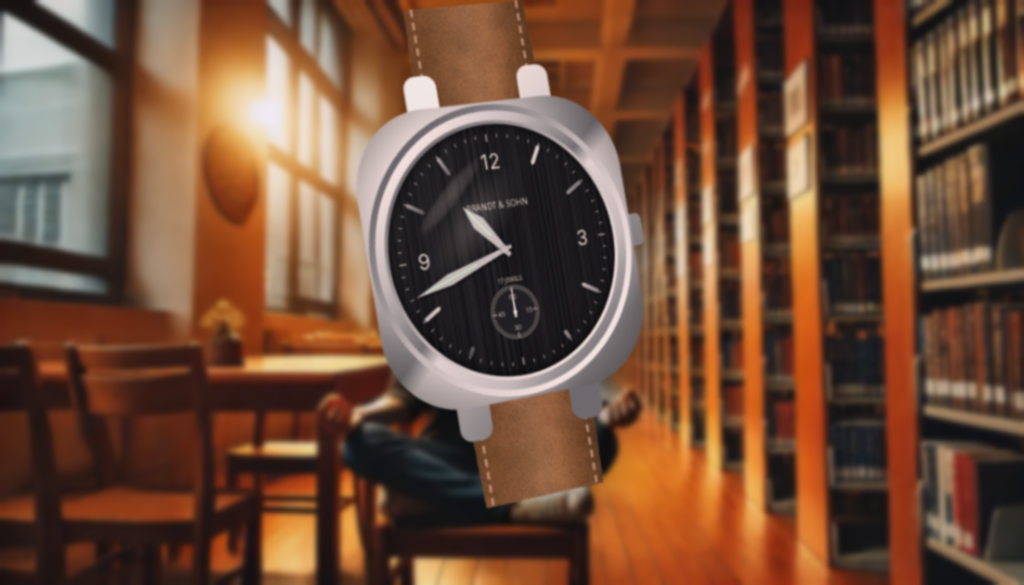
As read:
**10:42**
